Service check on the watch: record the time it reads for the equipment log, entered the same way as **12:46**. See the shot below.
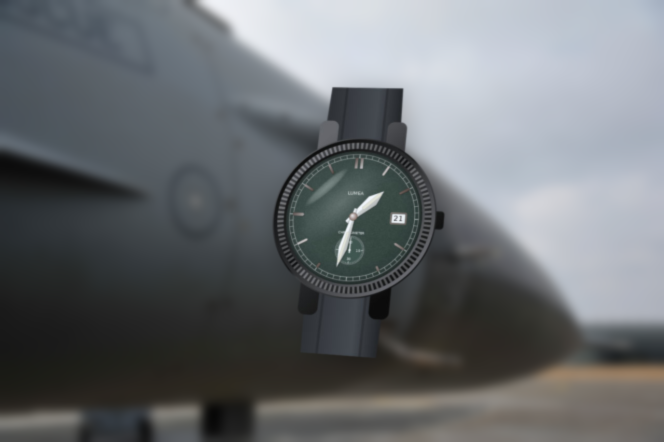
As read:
**1:32**
